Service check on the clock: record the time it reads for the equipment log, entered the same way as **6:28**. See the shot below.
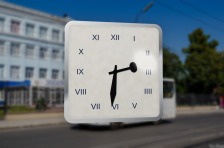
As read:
**2:31**
